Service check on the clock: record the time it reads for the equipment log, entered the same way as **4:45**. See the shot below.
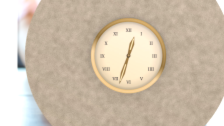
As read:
**12:33**
